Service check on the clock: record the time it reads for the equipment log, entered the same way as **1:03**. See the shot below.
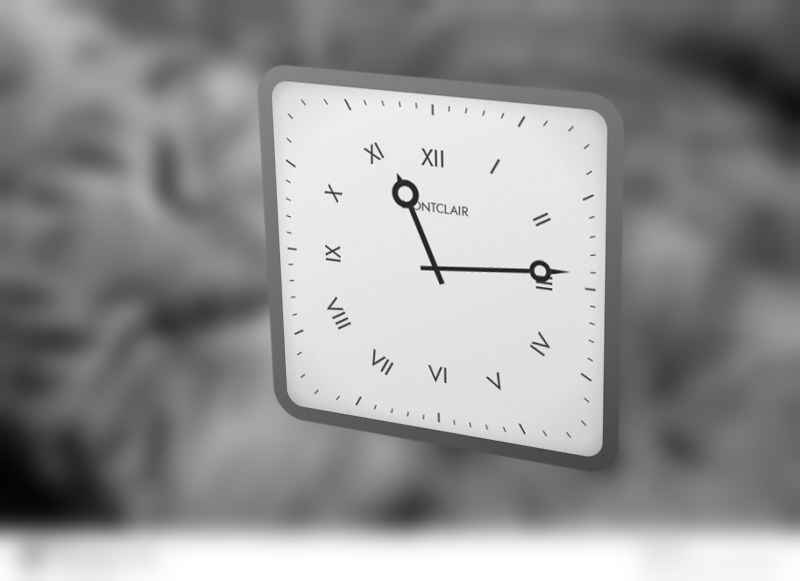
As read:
**11:14**
